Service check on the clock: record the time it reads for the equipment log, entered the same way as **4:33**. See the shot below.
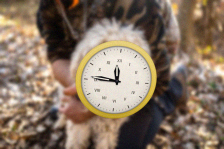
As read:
**11:46**
